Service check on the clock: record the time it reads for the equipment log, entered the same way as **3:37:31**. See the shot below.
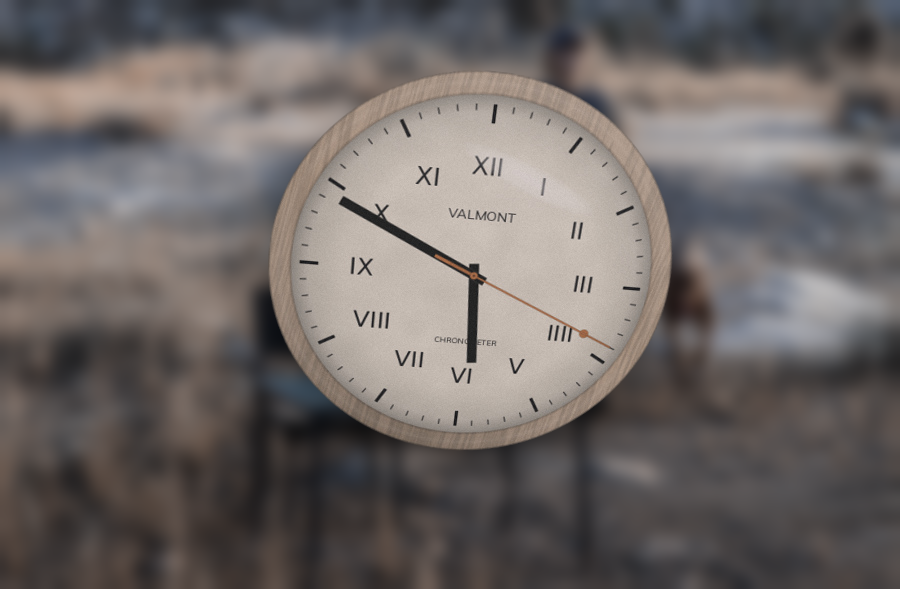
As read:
**5:49:19**
